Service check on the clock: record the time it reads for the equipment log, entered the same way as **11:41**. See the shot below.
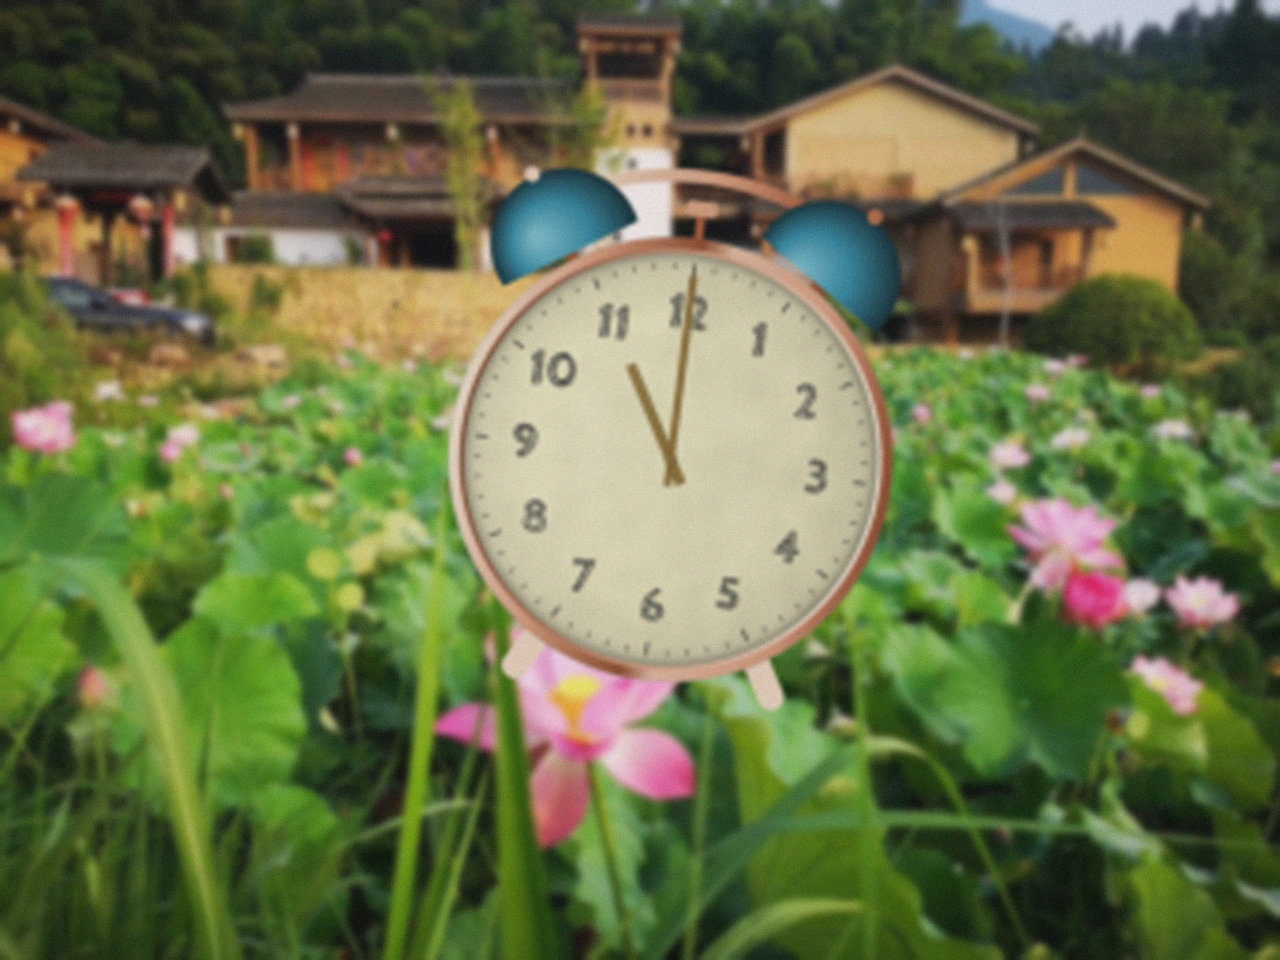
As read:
**11:00**
